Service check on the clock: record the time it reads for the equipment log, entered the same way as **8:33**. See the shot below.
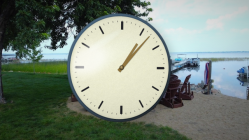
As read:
**1:07**
